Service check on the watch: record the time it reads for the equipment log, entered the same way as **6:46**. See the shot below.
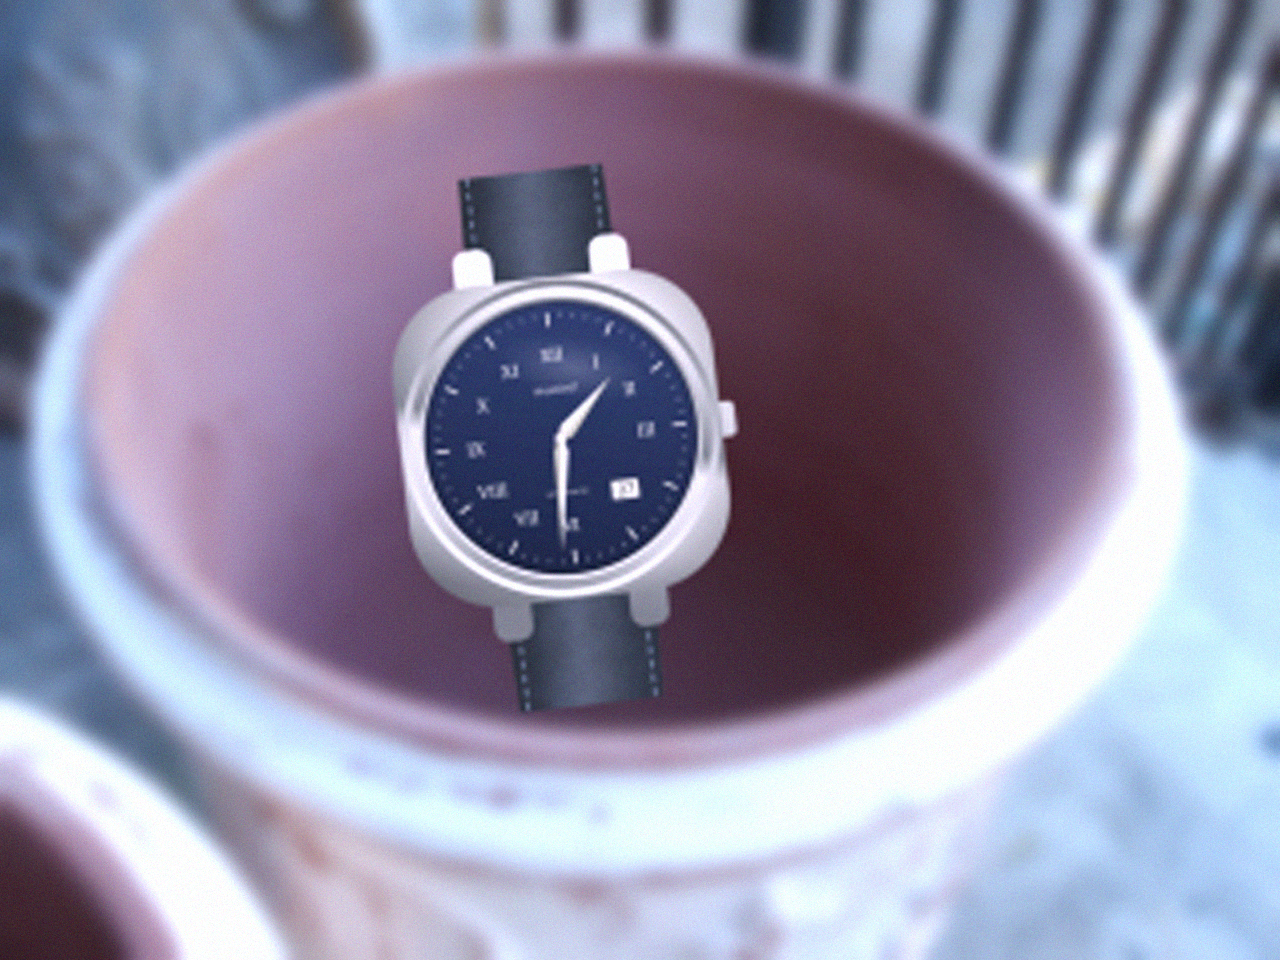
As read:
**1:31**
